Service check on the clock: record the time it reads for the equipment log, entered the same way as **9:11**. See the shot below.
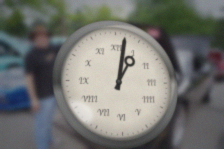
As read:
**1:02**
